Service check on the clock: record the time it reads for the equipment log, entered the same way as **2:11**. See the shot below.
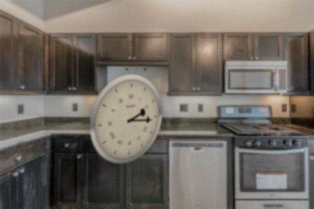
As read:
**2:16**
